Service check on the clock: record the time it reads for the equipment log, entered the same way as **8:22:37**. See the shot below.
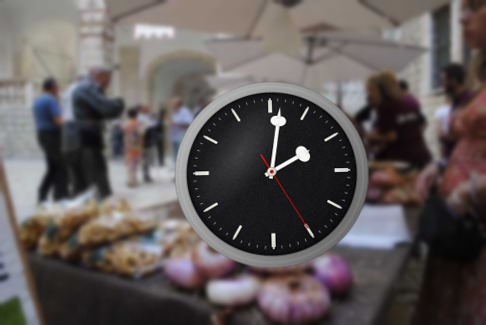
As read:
**2:01:25**
